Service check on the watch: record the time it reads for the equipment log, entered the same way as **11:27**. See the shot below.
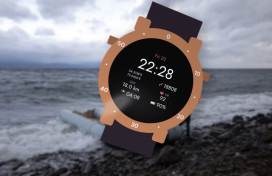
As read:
**22:28**
